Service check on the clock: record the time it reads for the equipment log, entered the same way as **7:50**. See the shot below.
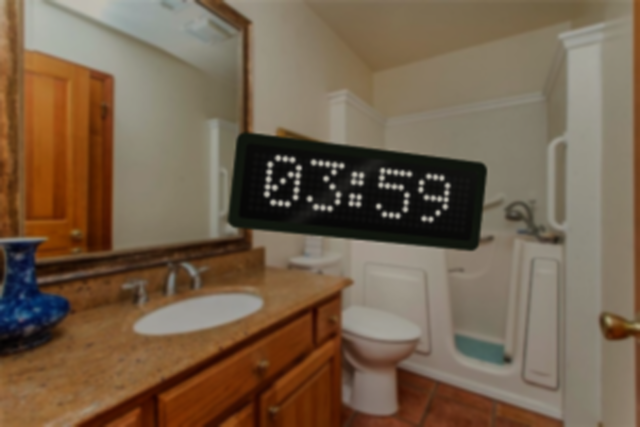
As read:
**3:59**
